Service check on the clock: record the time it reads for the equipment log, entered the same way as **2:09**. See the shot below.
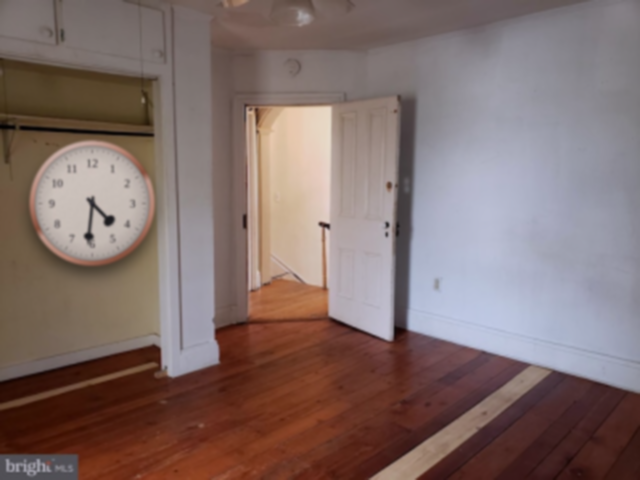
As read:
**4:31**
